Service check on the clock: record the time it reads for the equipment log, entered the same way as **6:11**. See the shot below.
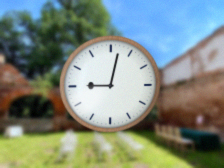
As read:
**9:02**
